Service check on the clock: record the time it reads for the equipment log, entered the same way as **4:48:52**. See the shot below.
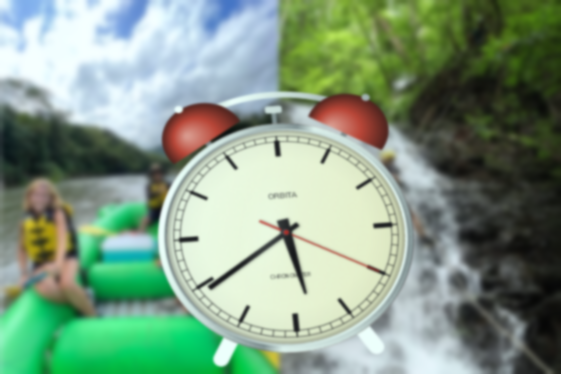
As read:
**5:39:20**
